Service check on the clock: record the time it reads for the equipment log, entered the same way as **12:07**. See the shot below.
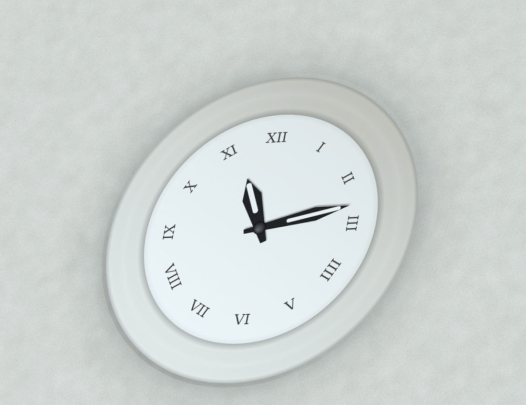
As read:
**11:13**
